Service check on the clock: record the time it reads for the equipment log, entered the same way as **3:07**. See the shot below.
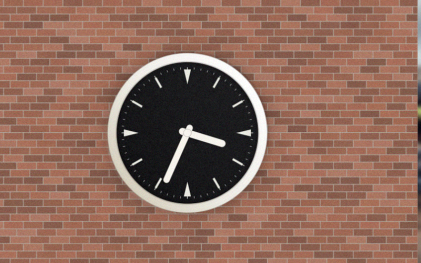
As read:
**3:34**
